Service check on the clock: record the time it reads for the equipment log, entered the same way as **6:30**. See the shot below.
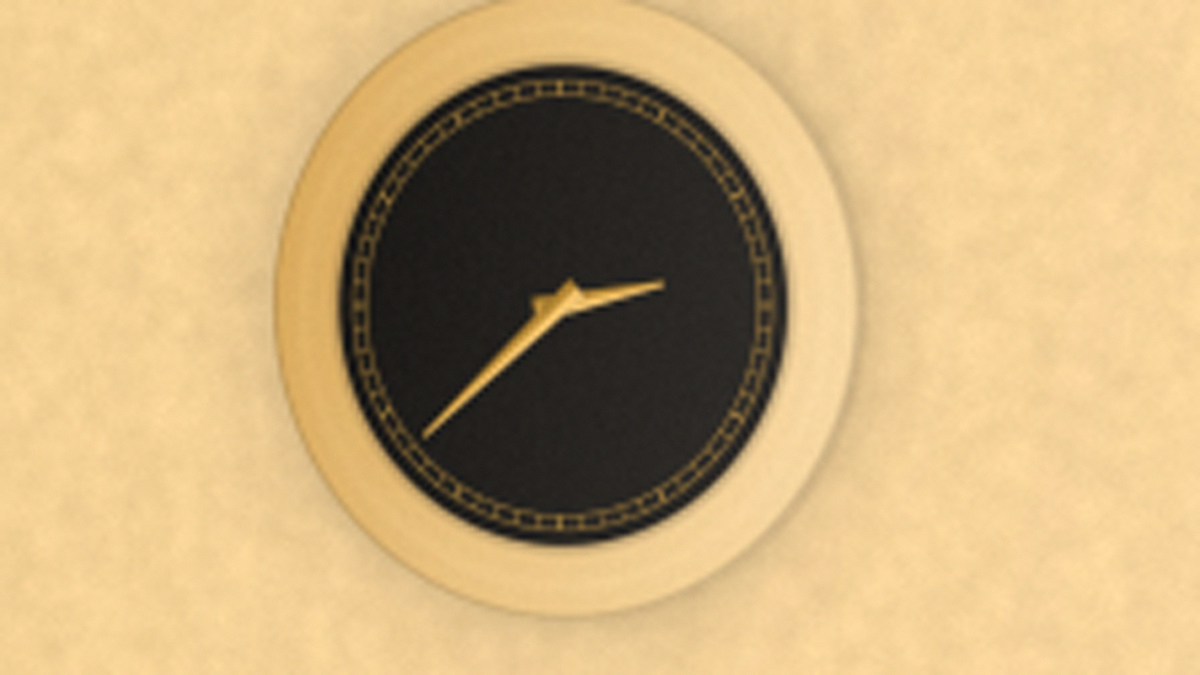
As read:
**2:38**
